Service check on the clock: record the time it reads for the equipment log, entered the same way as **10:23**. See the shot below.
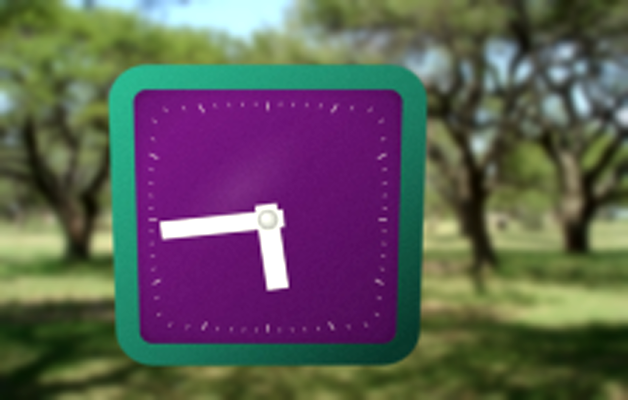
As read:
**5:44**
